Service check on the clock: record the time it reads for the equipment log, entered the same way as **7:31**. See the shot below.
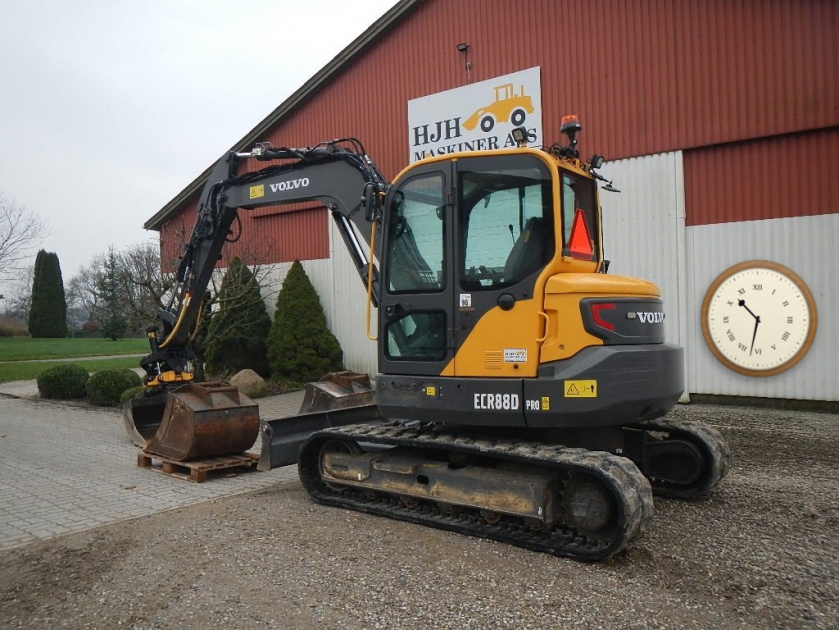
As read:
**10:32**
